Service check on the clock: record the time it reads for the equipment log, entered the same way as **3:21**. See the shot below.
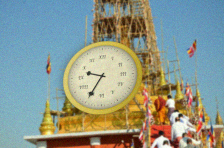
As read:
**9:35**
